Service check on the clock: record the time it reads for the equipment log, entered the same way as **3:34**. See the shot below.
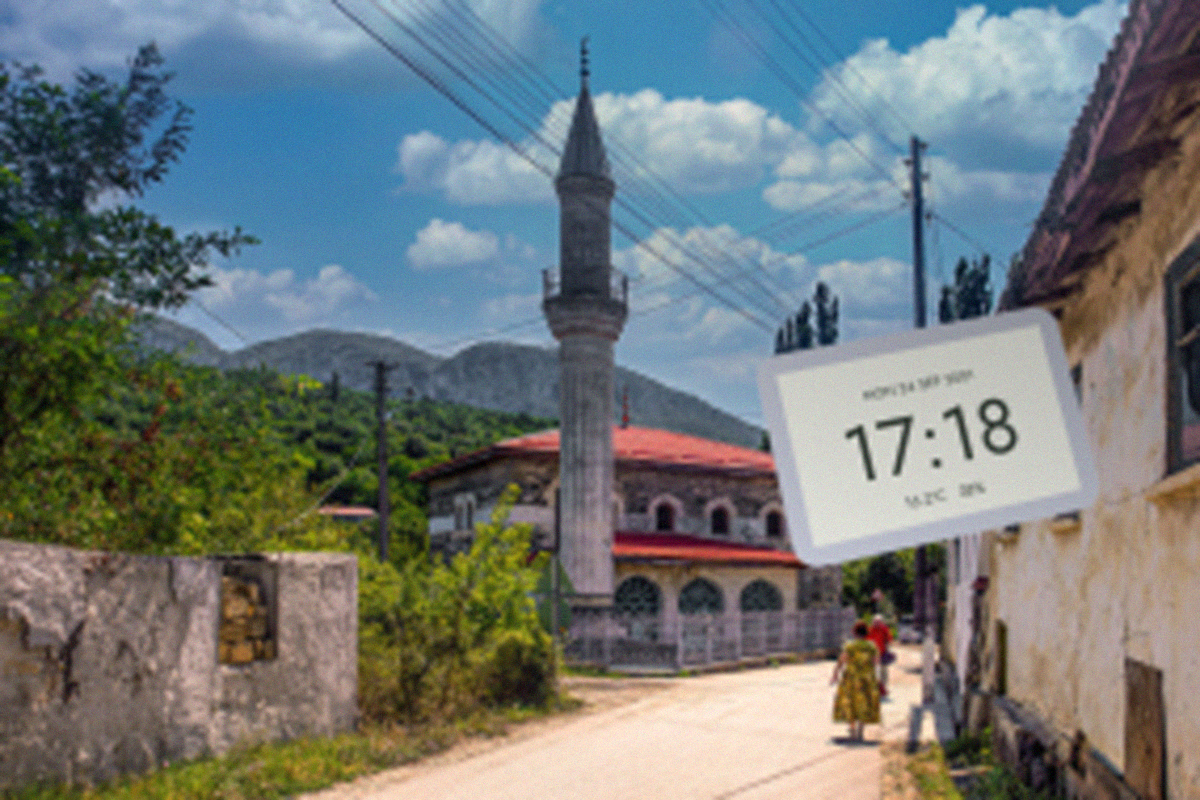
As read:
**17:18**
